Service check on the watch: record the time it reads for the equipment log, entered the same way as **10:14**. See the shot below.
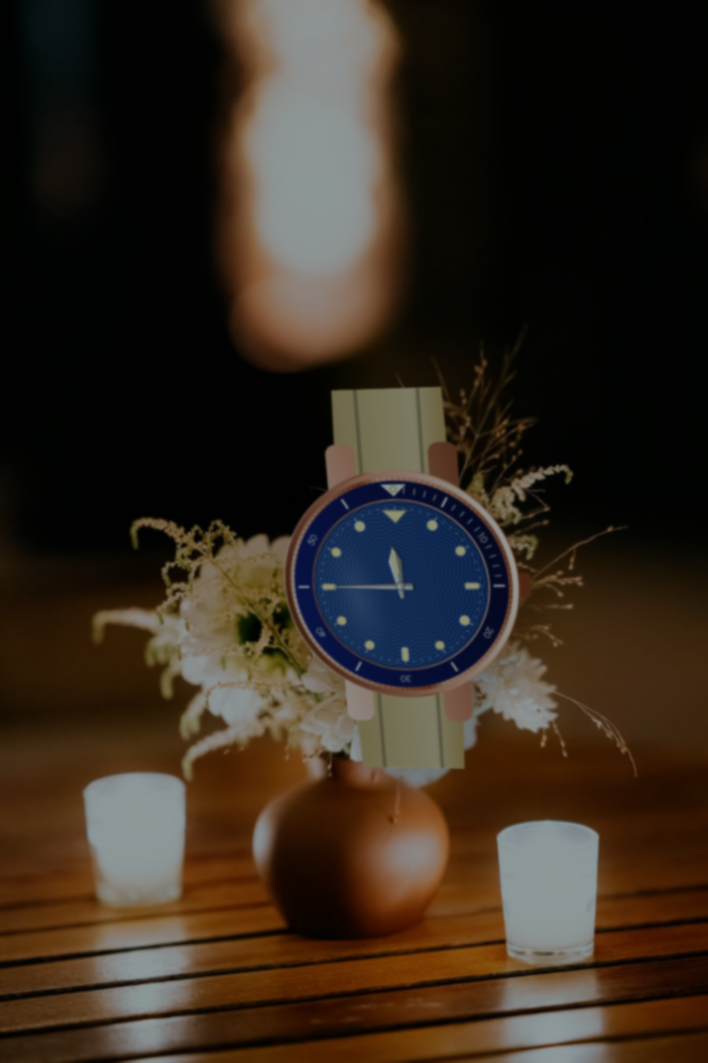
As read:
**11:45**
